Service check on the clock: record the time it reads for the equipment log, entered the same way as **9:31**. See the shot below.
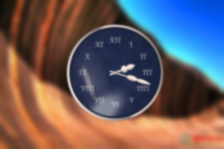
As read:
**2:18**
